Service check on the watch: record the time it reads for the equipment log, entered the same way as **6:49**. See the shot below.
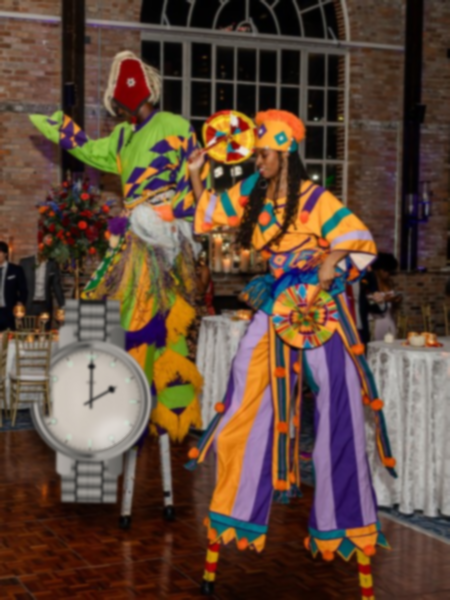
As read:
**2:00**
